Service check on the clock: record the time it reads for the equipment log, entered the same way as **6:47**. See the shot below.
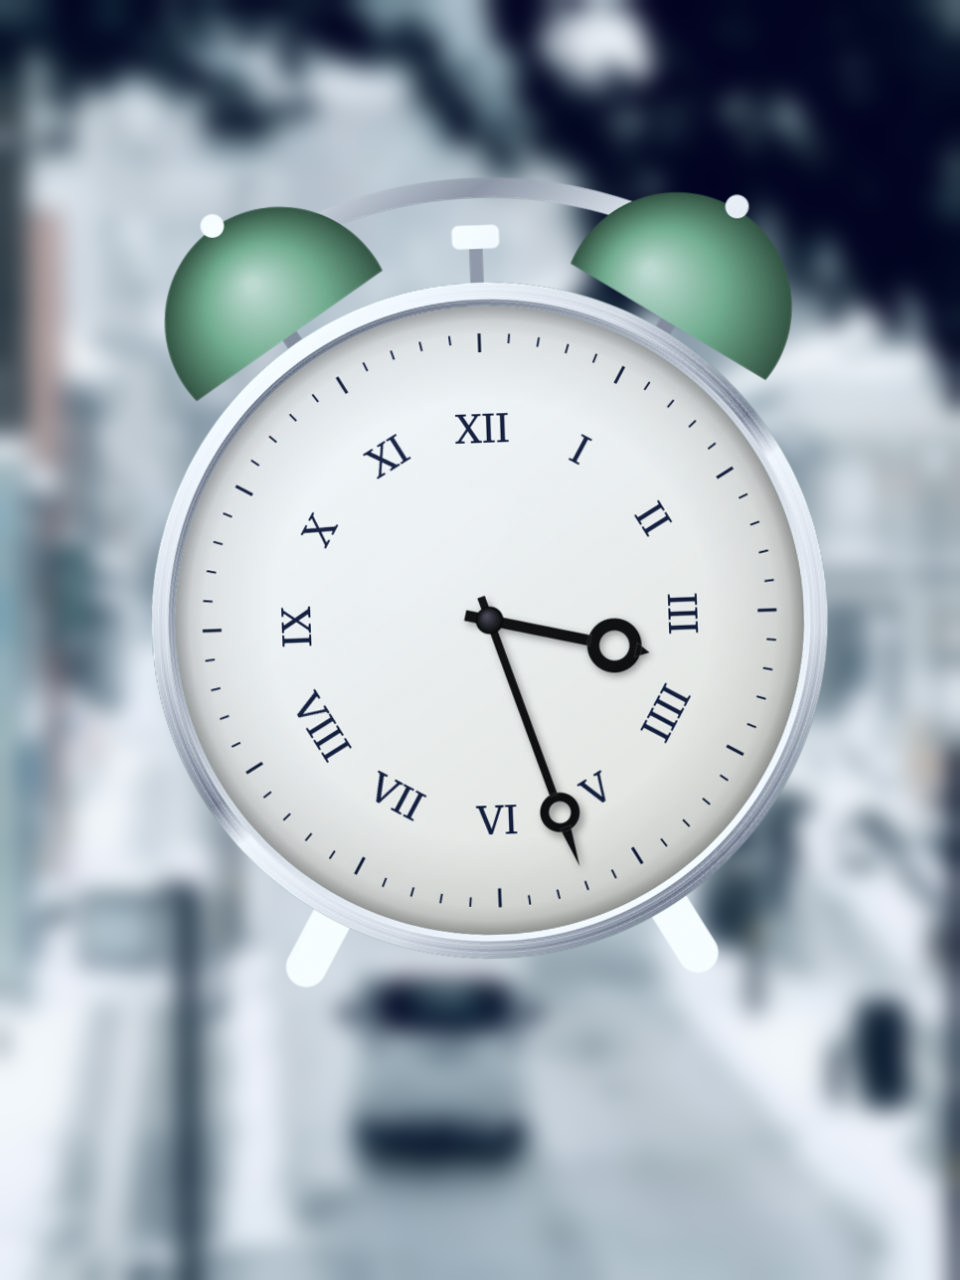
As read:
**3:27**
